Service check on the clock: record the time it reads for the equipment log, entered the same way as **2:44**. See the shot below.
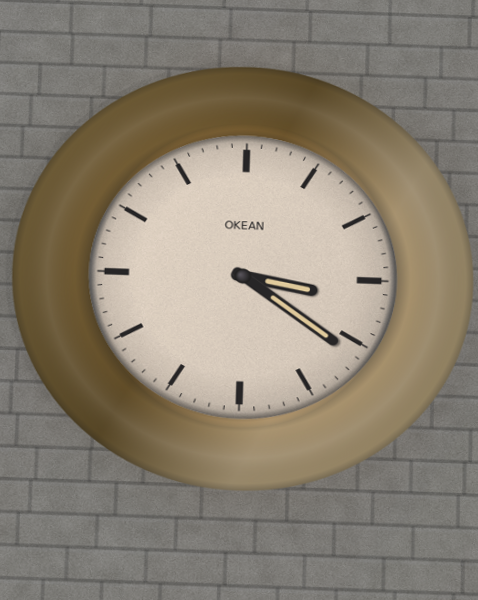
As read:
**3:21**
